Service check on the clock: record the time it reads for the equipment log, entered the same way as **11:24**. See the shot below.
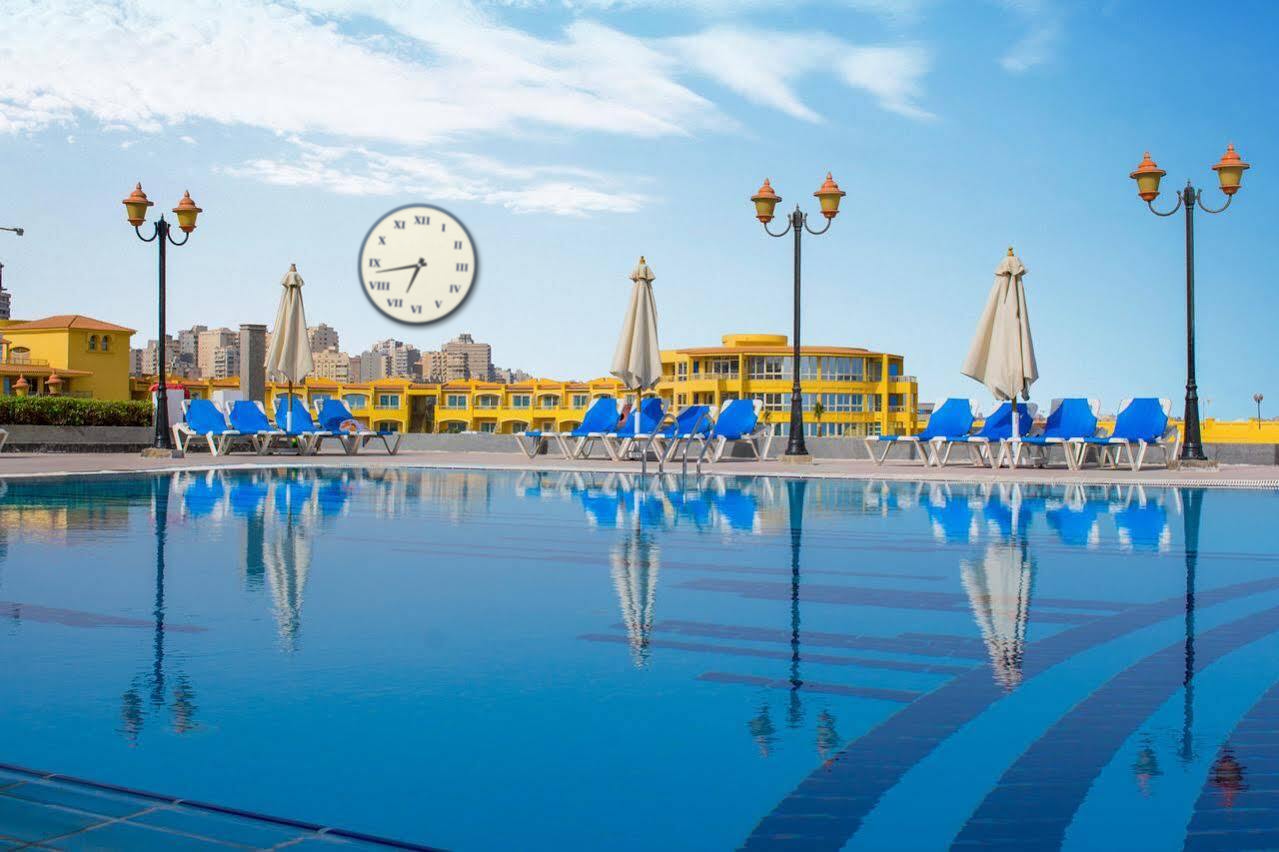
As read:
**6:43**
